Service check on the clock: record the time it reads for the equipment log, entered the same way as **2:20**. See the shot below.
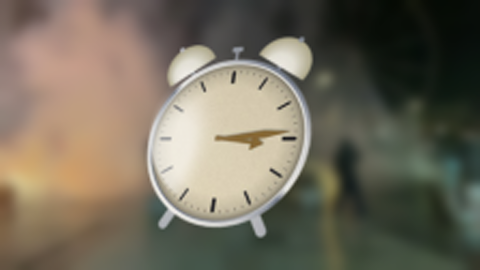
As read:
**3:14**
